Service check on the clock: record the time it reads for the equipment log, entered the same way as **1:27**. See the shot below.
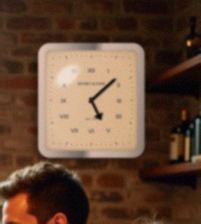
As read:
**5:08**
